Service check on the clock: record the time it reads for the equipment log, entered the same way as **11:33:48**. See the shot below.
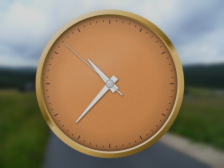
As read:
**10:36:52**
